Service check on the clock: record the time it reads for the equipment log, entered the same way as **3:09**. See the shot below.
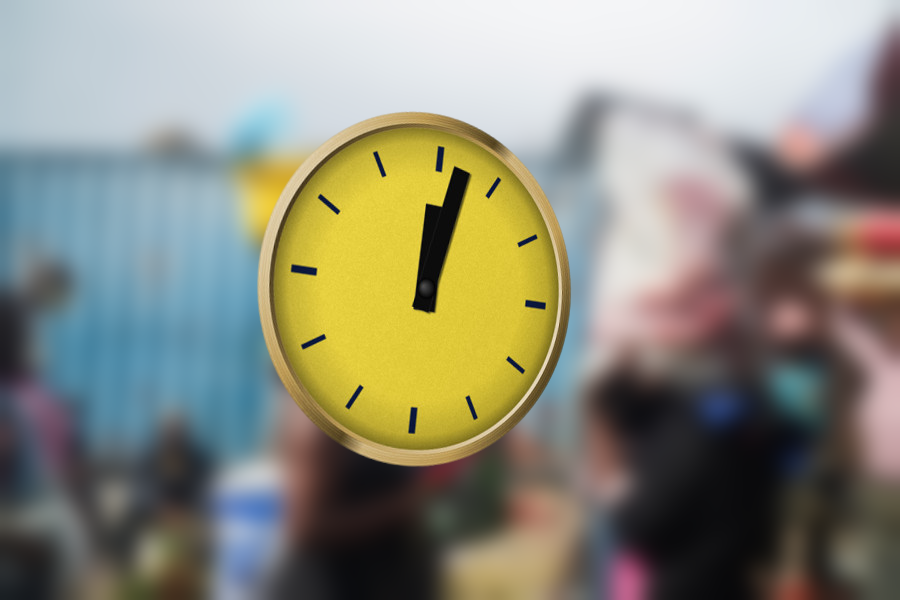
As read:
**12:02**
